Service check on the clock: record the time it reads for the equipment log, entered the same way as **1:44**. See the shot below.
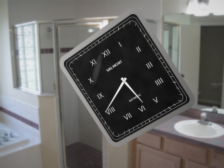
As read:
**5:41**
